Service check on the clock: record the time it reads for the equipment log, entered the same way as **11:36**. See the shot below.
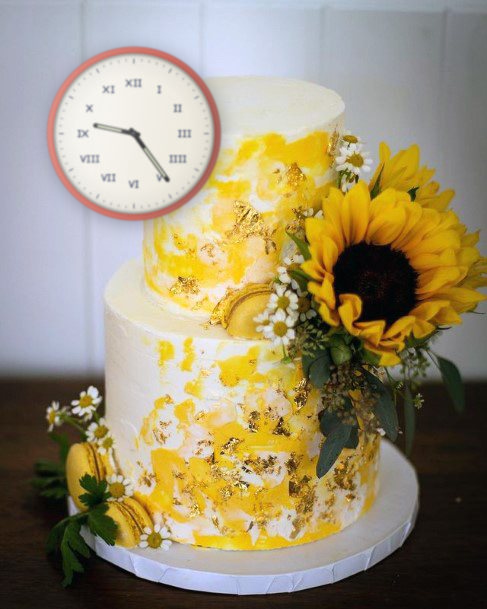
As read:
**9:24**
